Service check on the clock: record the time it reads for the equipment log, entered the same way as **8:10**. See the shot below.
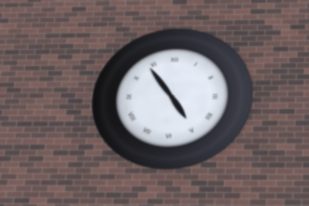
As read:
**4:54**
